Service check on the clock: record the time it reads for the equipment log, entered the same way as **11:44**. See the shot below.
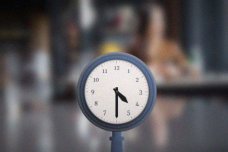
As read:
**4:30**
